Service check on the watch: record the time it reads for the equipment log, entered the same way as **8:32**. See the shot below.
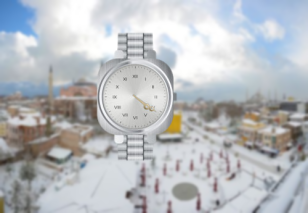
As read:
**4:21**
